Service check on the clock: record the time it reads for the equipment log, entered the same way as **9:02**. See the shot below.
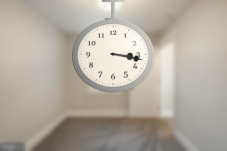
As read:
**3:17**
